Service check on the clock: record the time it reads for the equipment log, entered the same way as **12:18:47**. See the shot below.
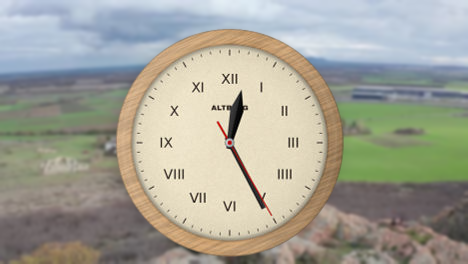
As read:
**12:25:25**
